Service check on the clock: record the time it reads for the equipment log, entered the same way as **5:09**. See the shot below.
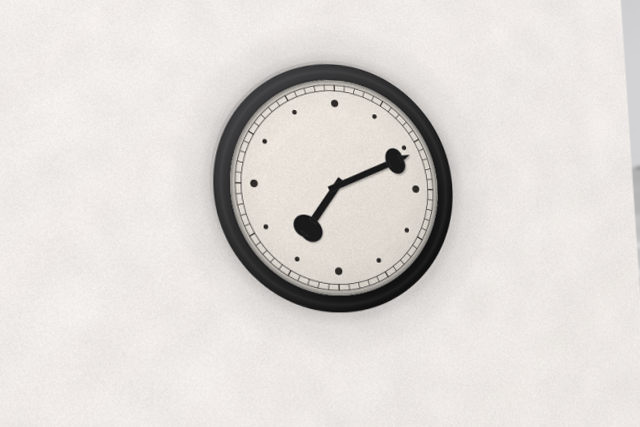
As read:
**7:11**
